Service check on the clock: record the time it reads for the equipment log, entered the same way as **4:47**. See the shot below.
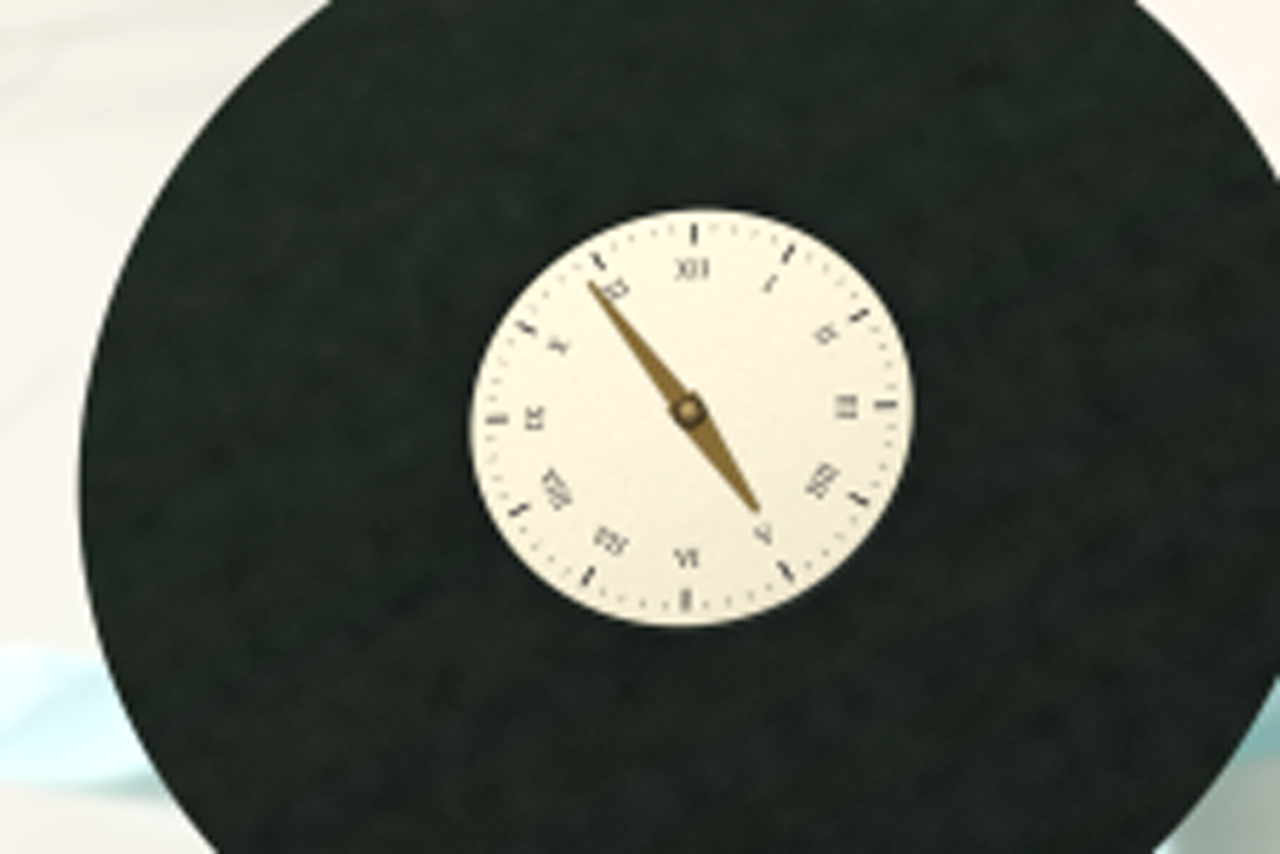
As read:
**4:54**
